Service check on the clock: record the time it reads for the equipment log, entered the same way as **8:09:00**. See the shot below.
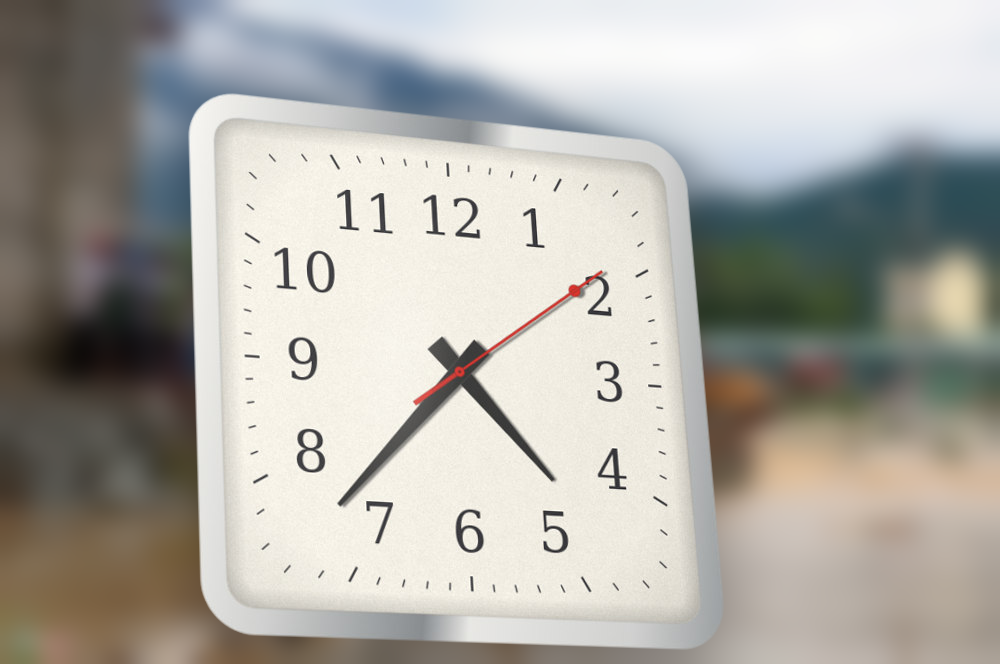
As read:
**4:37:09**
